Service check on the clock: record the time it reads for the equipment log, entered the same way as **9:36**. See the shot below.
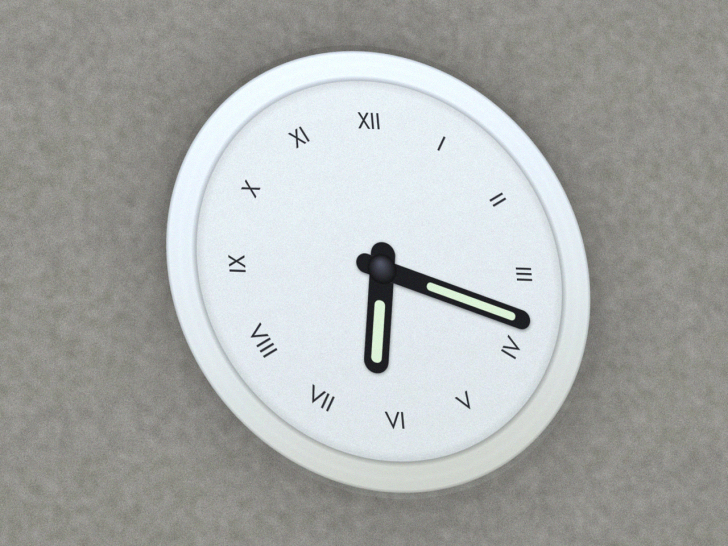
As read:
**6:18**
